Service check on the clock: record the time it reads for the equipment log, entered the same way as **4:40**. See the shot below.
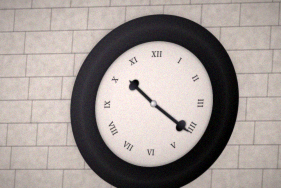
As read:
**10:21**
